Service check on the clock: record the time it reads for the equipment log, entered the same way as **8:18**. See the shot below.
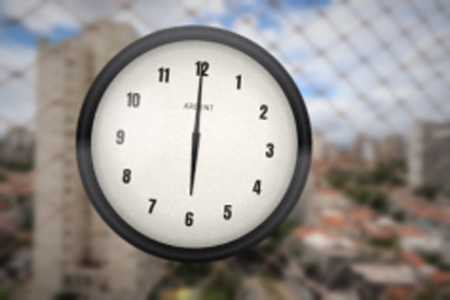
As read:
**6:00**
